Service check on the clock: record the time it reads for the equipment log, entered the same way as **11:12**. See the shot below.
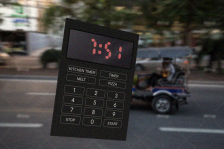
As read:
**7:51**
